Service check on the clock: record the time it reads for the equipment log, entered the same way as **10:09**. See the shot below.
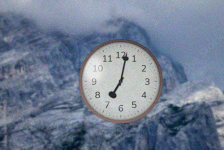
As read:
**7:02**
